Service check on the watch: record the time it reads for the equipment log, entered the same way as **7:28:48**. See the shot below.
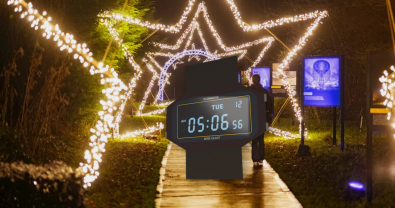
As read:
**5:06:56**
